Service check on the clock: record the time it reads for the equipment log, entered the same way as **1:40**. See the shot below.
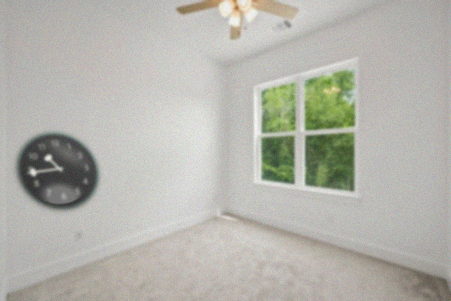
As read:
**10:44**
